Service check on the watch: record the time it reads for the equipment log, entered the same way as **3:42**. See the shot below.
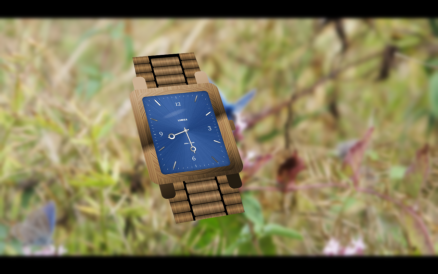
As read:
**8:29**
